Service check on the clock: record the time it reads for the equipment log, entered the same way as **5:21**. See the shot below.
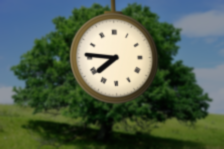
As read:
**7:46**
